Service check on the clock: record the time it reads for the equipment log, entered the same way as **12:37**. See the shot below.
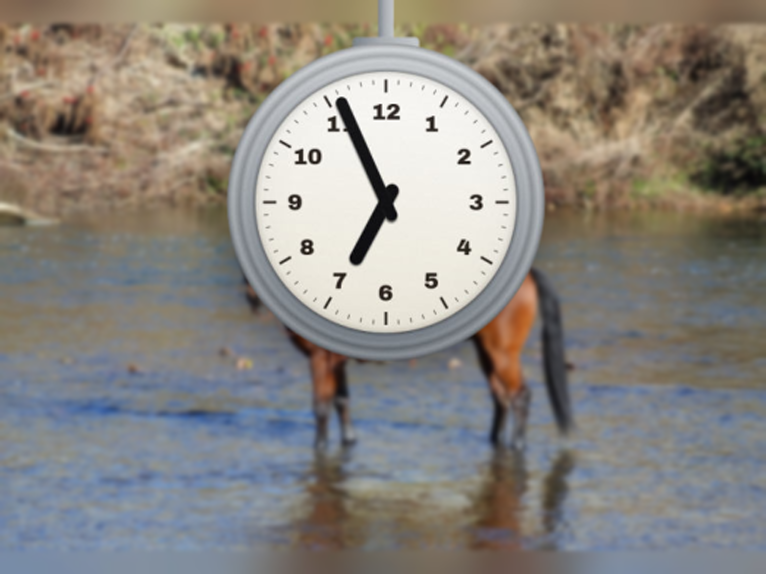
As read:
**6:56**
